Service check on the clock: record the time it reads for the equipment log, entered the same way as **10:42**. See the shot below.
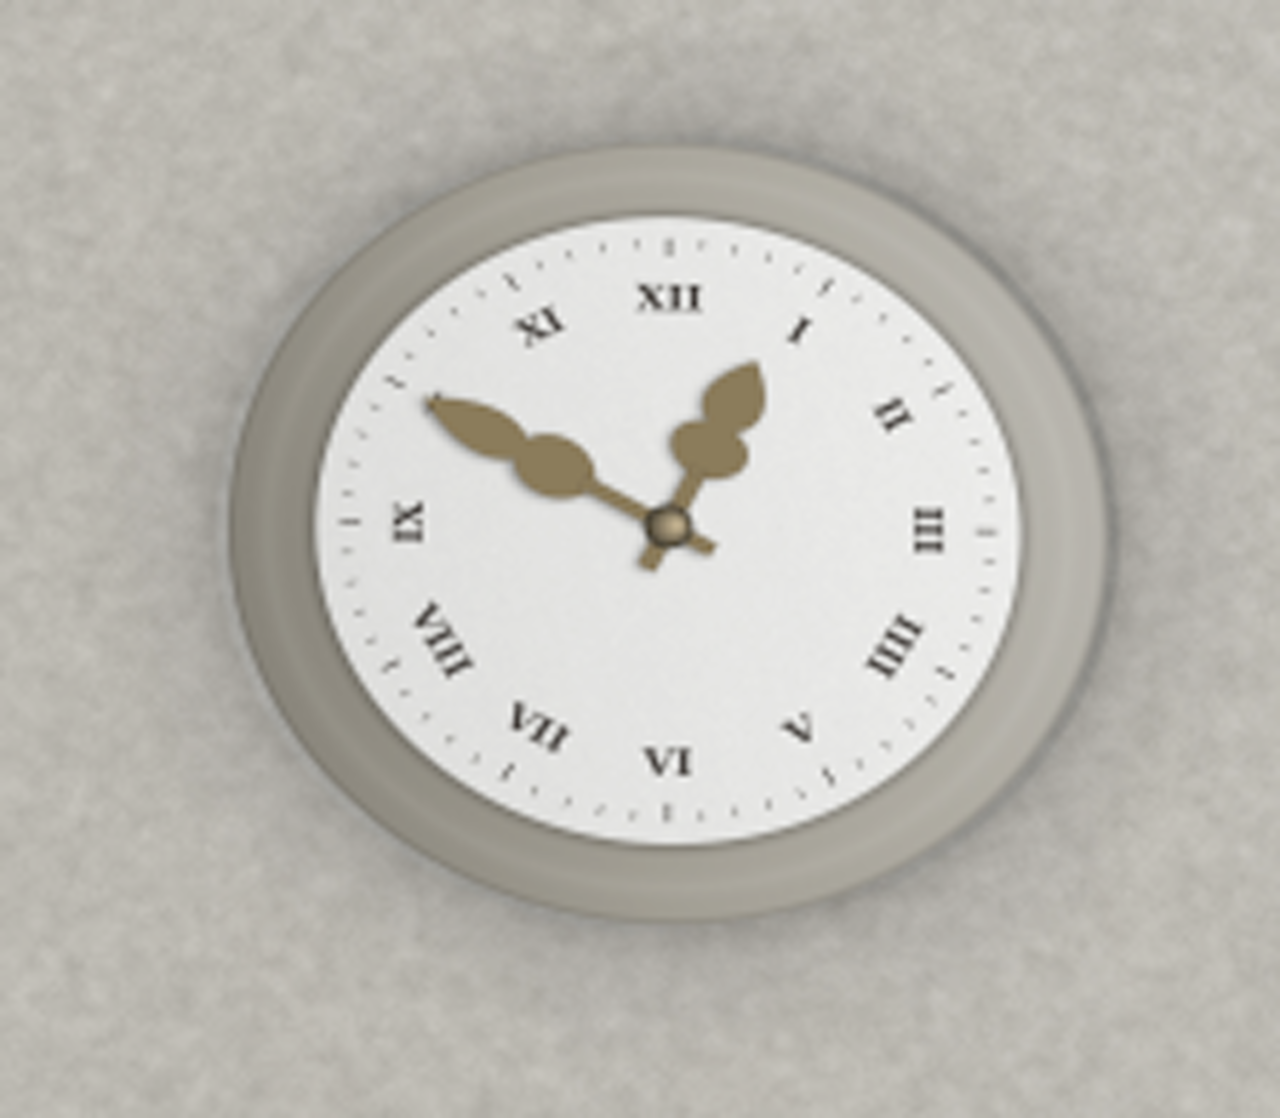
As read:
**12:50**
